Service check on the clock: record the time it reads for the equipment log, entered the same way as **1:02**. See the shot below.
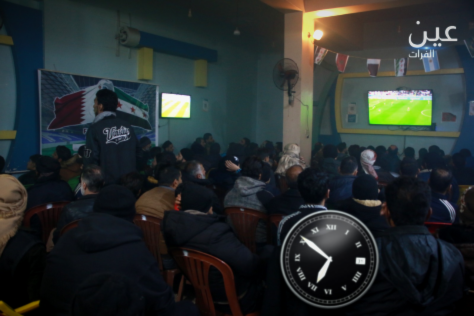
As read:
**6:51**
